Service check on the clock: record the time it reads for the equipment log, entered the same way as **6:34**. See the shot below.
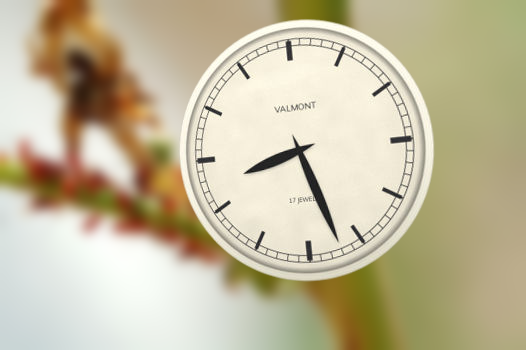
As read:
**8:27**
